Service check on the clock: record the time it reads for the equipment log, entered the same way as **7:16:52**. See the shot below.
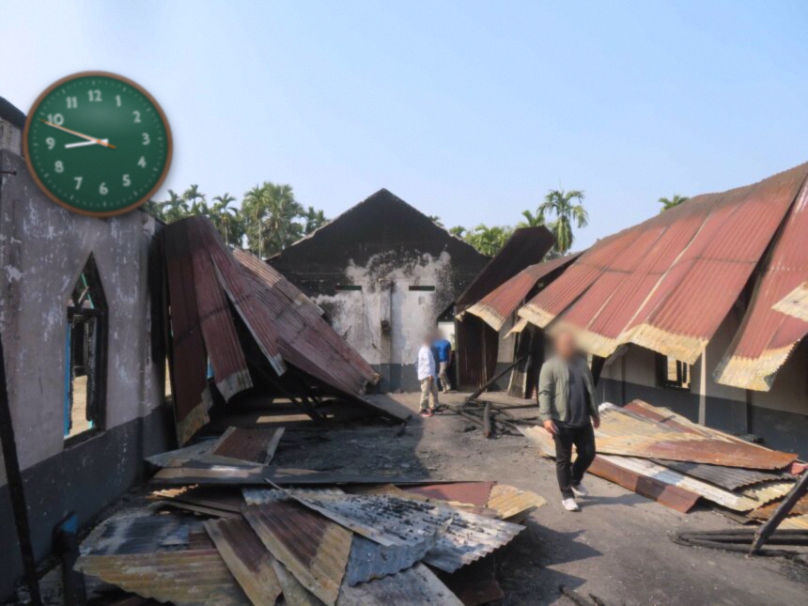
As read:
**8:48:49**
